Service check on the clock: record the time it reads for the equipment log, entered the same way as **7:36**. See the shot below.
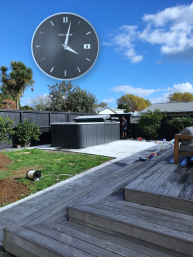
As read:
**4:02**
